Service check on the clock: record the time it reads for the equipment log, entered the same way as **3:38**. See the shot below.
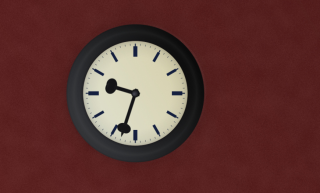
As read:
**9:33**
